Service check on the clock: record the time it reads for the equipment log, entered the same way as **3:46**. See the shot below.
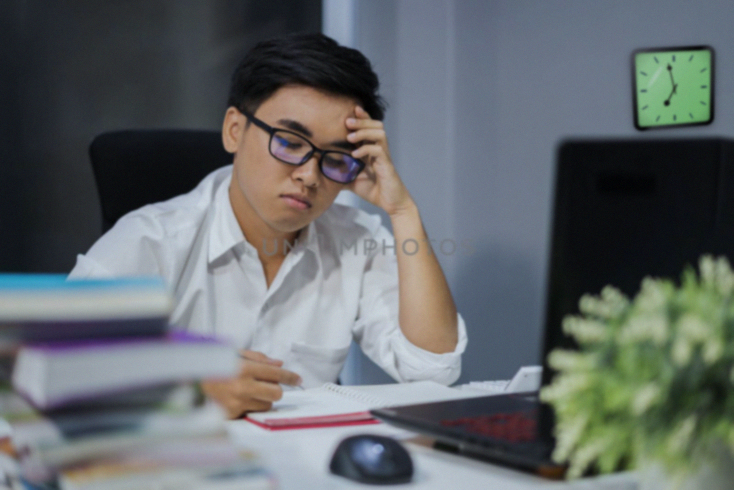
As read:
**6:58**
